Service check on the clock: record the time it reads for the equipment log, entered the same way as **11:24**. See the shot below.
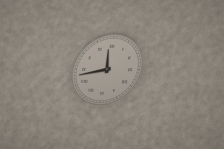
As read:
**11:43**
